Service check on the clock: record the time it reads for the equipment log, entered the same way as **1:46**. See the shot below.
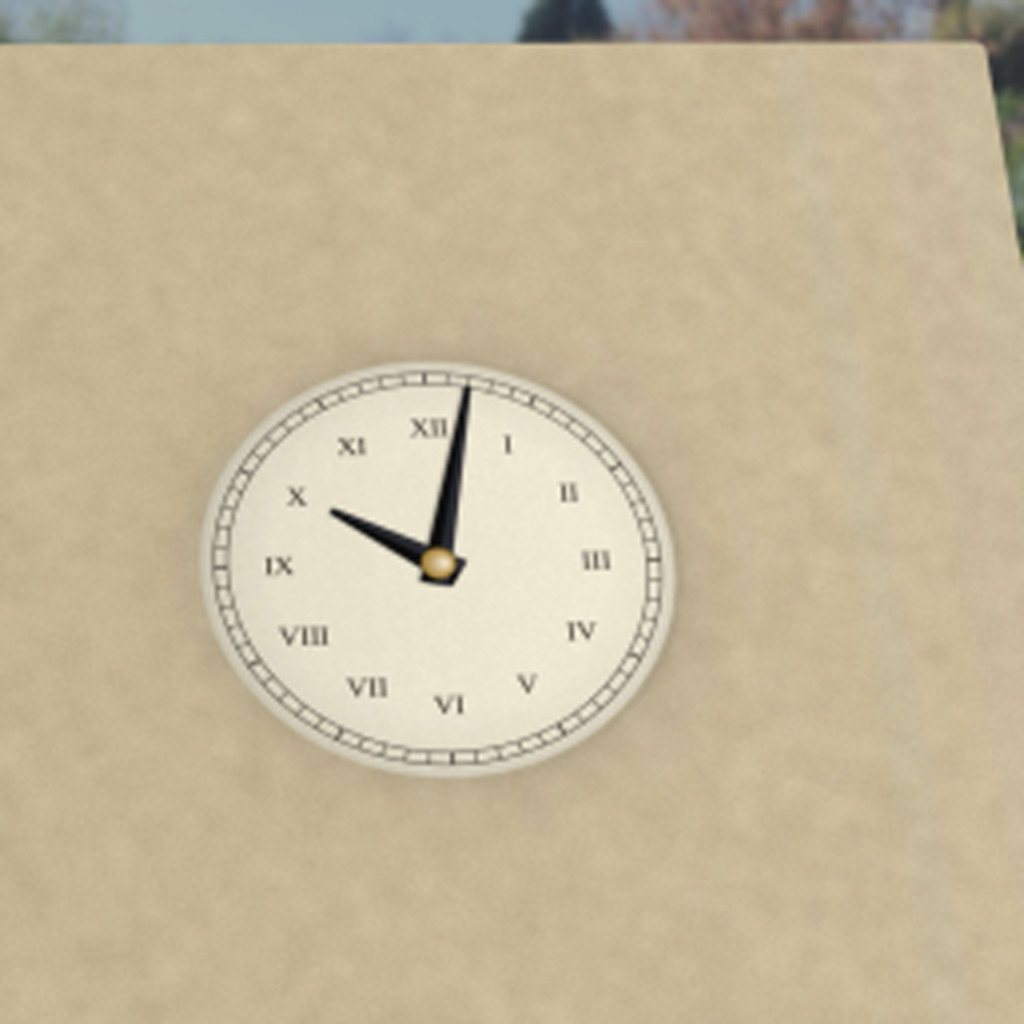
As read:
**10:02**
